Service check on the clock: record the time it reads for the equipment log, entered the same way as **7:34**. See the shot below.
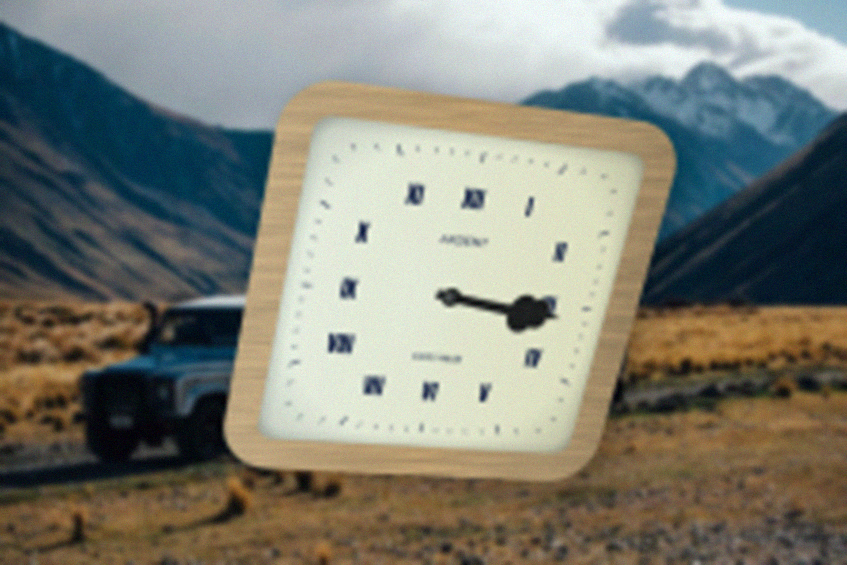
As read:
**3:16**
